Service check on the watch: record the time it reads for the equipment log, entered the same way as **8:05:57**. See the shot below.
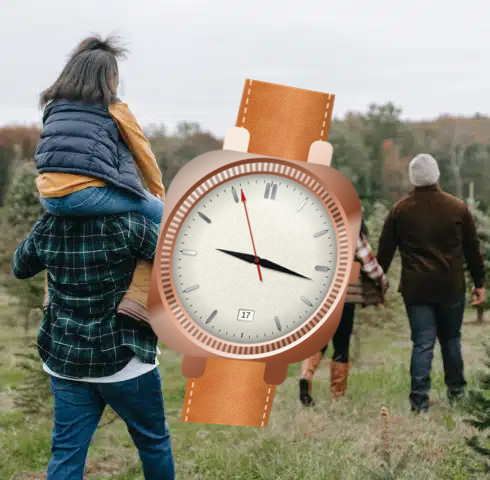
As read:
**9:16:56**
